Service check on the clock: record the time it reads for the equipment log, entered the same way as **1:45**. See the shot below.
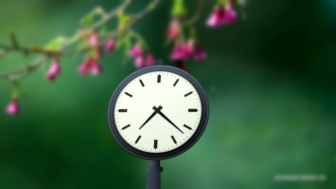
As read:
**7:22**
